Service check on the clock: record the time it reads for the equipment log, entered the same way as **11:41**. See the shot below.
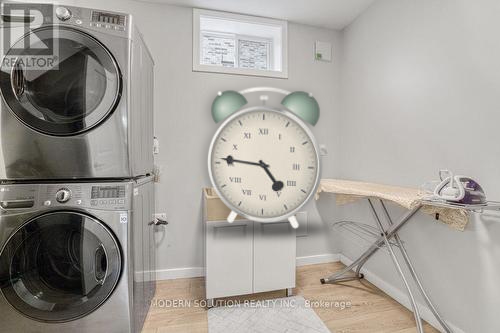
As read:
**4:46**
